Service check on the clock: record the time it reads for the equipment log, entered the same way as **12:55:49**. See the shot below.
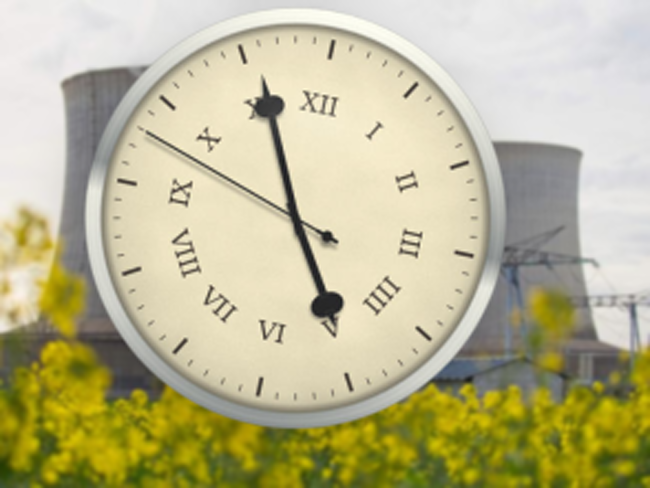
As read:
**4:55:48**
